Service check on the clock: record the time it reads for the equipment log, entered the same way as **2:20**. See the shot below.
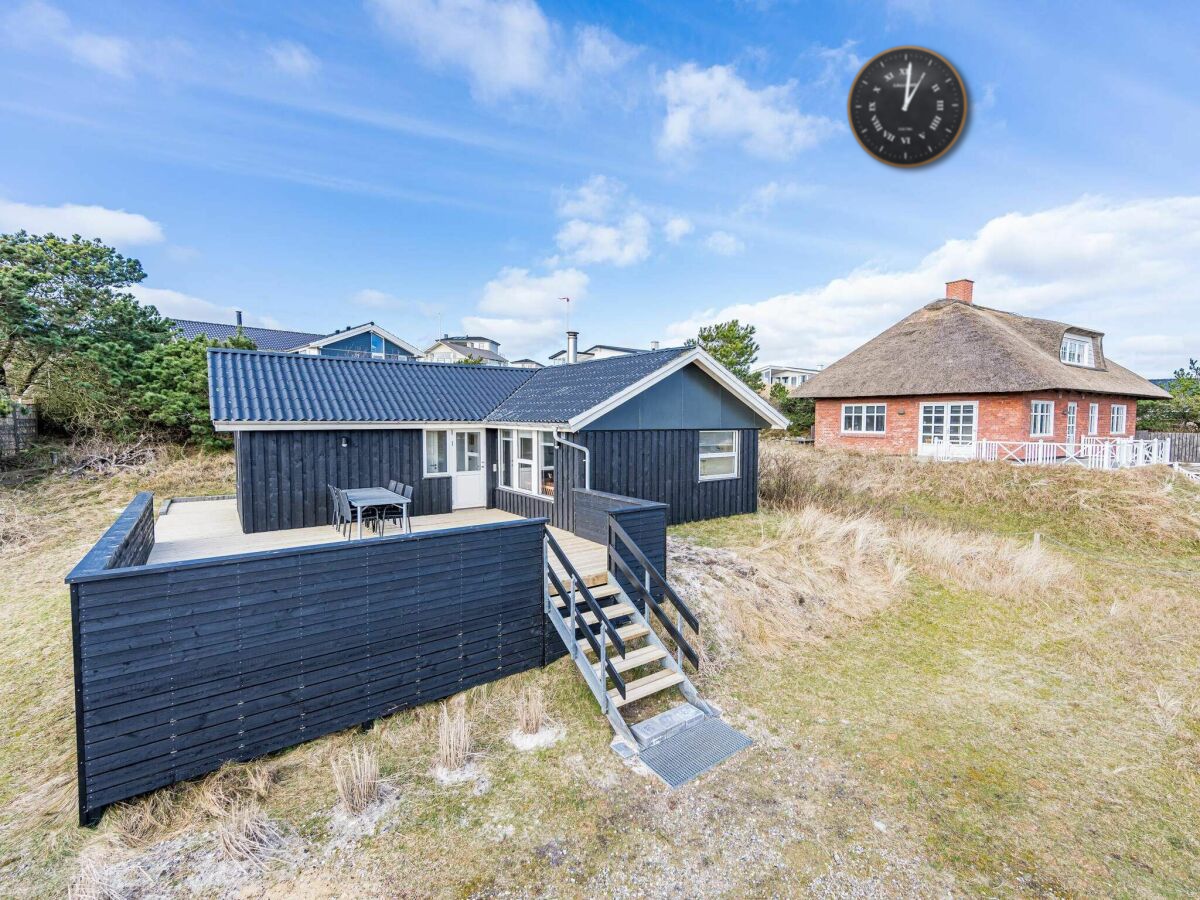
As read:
**1:01**
